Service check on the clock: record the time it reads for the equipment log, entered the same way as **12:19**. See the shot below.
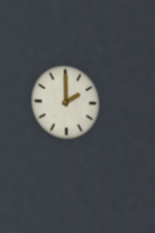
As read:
**2:00**
